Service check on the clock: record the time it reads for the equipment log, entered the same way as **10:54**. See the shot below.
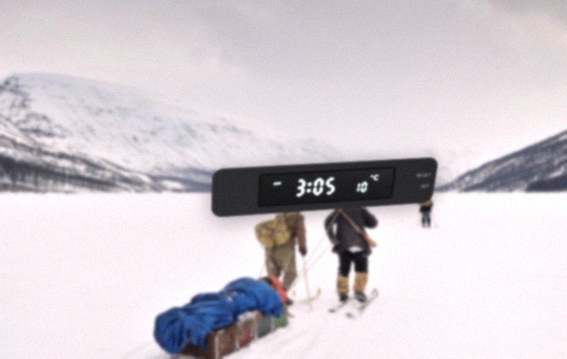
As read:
**3:05**
